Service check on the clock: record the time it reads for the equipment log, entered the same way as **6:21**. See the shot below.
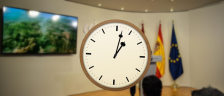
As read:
**1:02**
